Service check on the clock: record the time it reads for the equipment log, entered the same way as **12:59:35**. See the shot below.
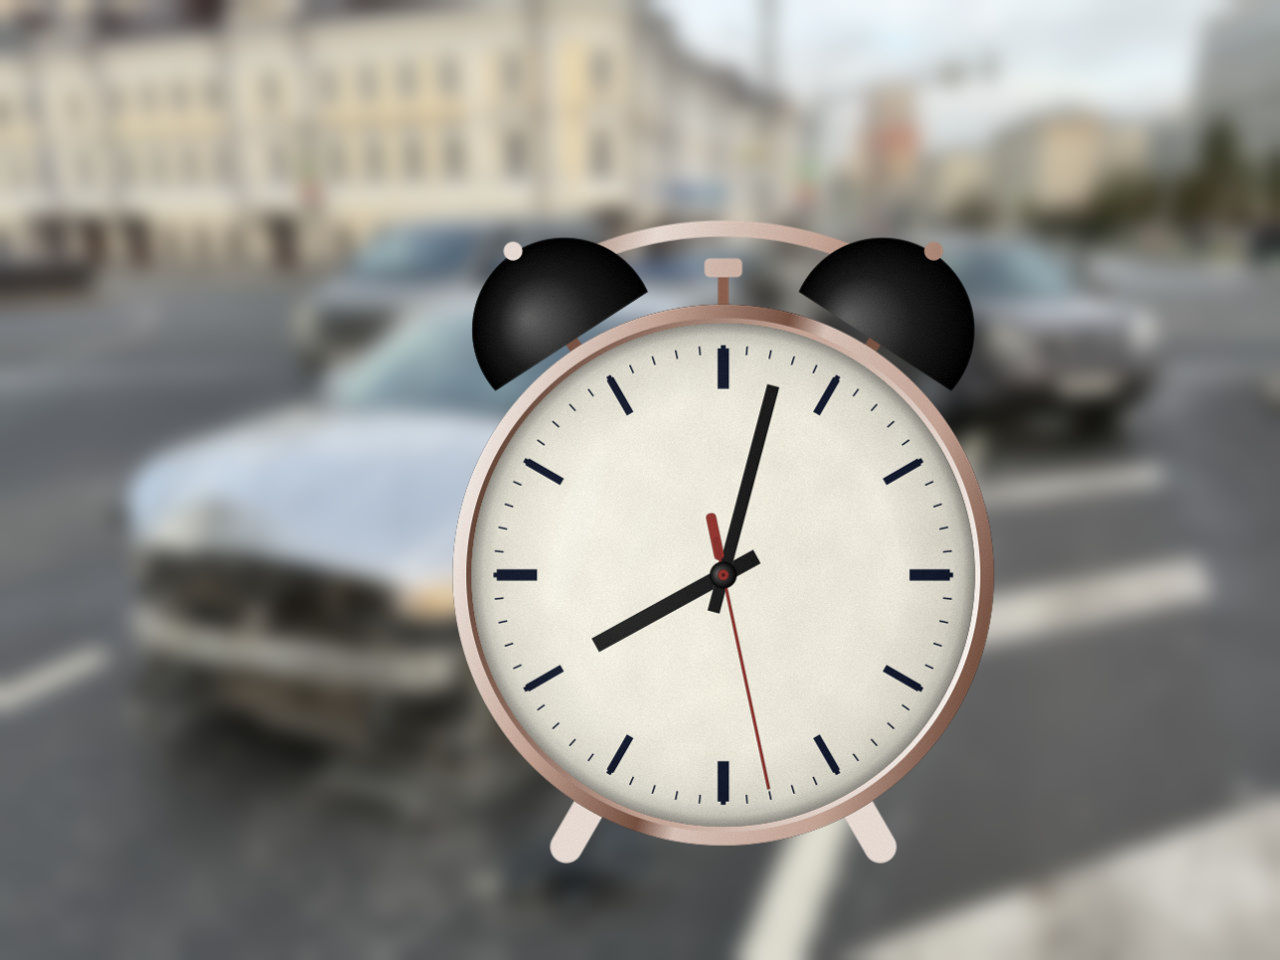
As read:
**8:02:28**
